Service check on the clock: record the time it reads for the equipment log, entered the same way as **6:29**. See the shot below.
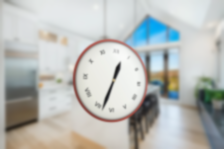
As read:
**12:33**
